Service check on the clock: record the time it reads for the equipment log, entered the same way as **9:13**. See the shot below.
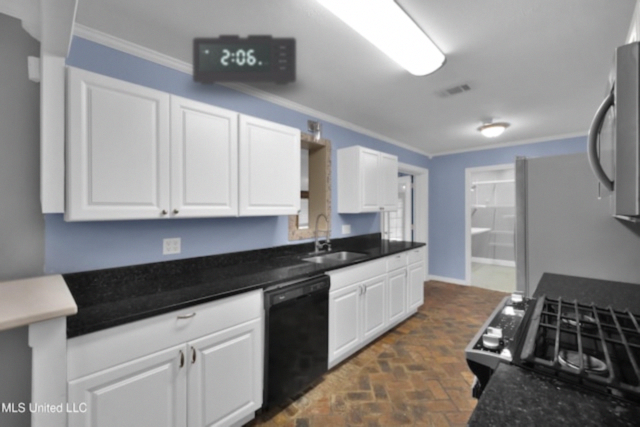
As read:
**2:06**
